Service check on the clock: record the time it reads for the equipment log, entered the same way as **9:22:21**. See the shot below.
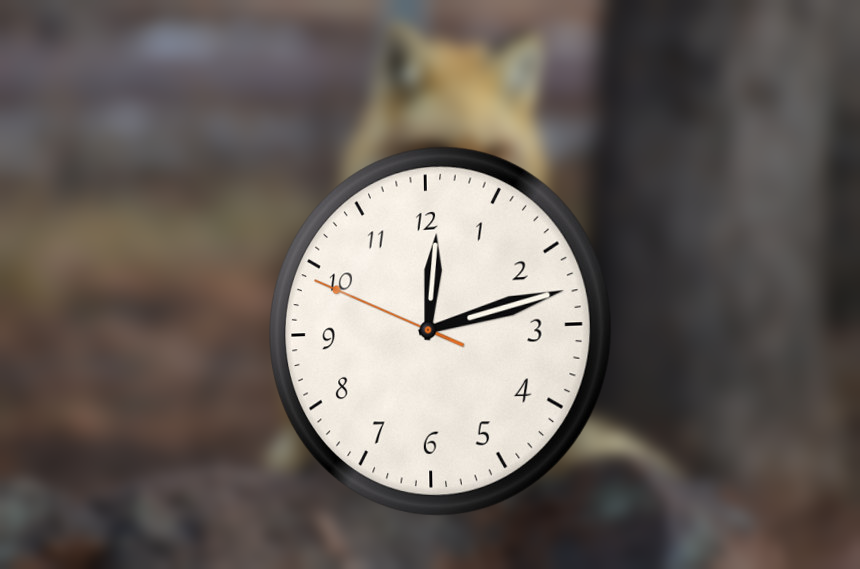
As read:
**12:12:49**
